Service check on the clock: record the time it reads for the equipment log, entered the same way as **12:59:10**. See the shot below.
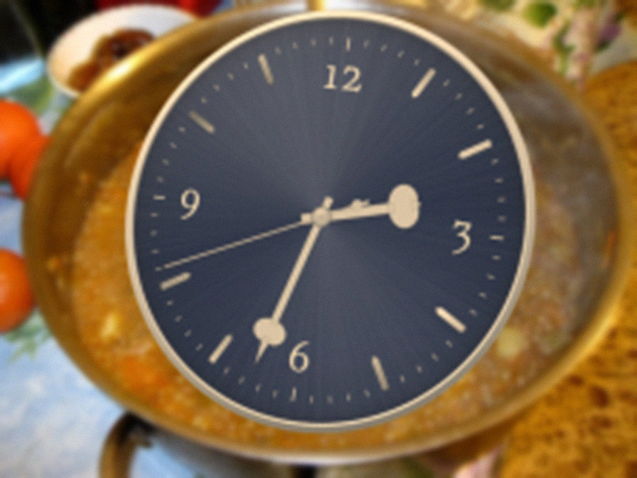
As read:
**2:32:41**
